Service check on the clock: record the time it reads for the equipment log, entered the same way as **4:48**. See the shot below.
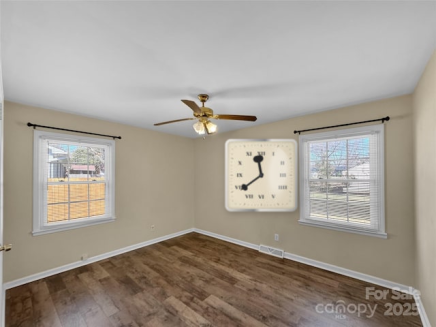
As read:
**11:39**
